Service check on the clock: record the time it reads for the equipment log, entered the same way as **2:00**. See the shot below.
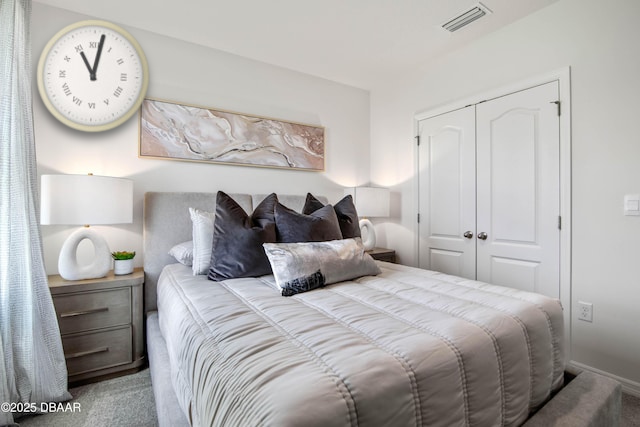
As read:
**11:02**
